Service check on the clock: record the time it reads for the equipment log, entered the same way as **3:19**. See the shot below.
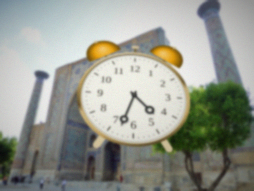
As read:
**4:33**
